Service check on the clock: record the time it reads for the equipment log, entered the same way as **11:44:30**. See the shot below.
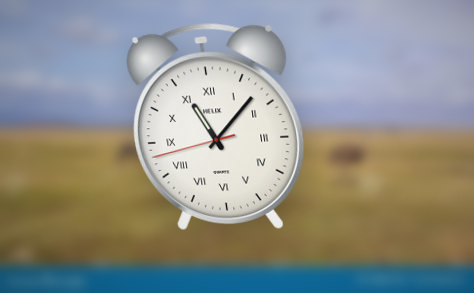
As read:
**11:07:43**
